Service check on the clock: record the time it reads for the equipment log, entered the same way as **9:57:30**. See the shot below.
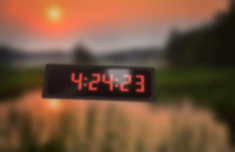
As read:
**4:24:23**
